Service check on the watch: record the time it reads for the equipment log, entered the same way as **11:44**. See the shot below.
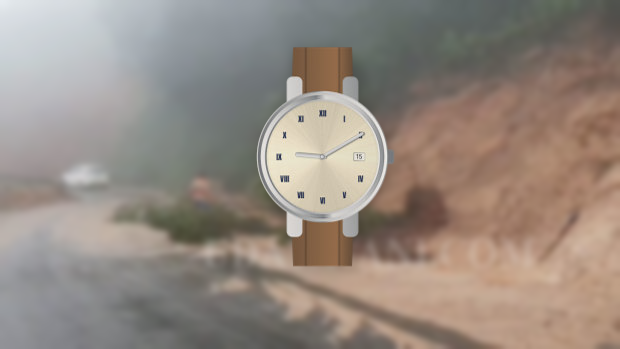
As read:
**9:10**
